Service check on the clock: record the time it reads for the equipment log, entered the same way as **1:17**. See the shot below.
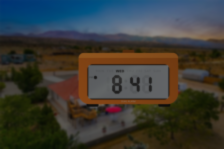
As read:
**8:41**
